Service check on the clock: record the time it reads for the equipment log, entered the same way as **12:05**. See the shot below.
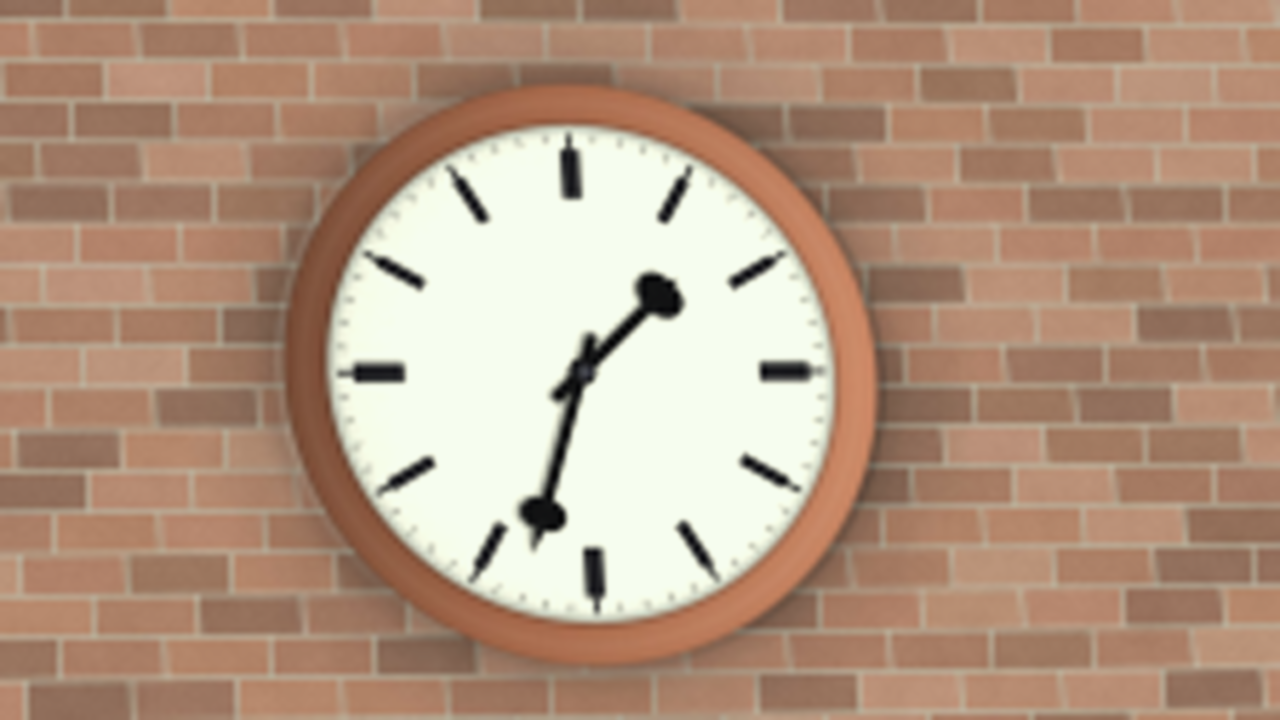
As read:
**1:33**
